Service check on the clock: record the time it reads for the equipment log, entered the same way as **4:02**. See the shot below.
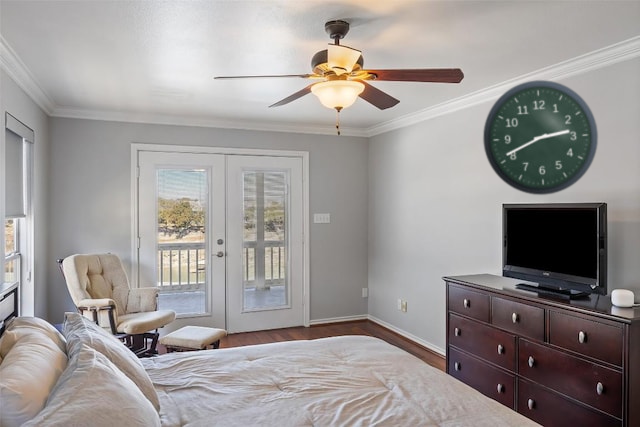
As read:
**2:41**
